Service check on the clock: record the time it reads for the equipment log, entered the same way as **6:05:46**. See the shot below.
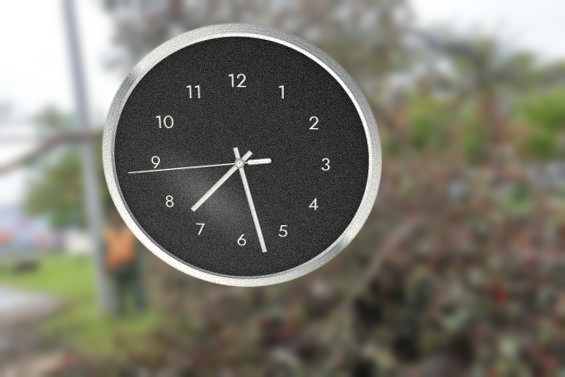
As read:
**7:27:44**
